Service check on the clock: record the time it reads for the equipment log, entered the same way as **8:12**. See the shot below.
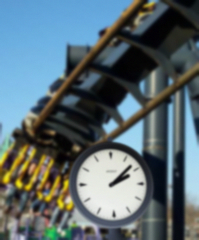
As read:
**2:08**
